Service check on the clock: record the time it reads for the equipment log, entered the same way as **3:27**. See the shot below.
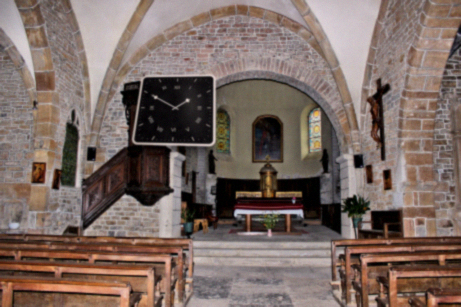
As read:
**1:50**
